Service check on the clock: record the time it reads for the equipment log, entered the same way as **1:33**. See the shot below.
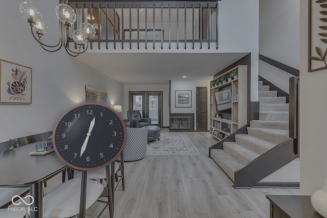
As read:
**12:33**
